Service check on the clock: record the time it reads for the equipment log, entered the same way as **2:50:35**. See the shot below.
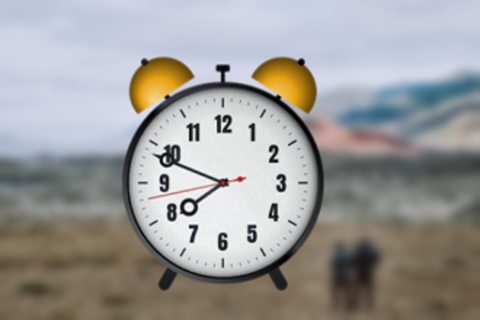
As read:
**7:48:43**
